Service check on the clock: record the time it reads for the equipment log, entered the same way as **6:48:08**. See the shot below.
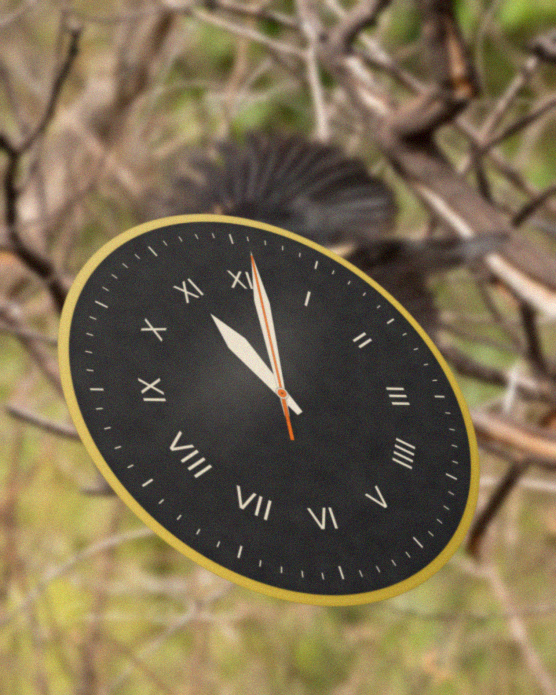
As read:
**11:01:01**
